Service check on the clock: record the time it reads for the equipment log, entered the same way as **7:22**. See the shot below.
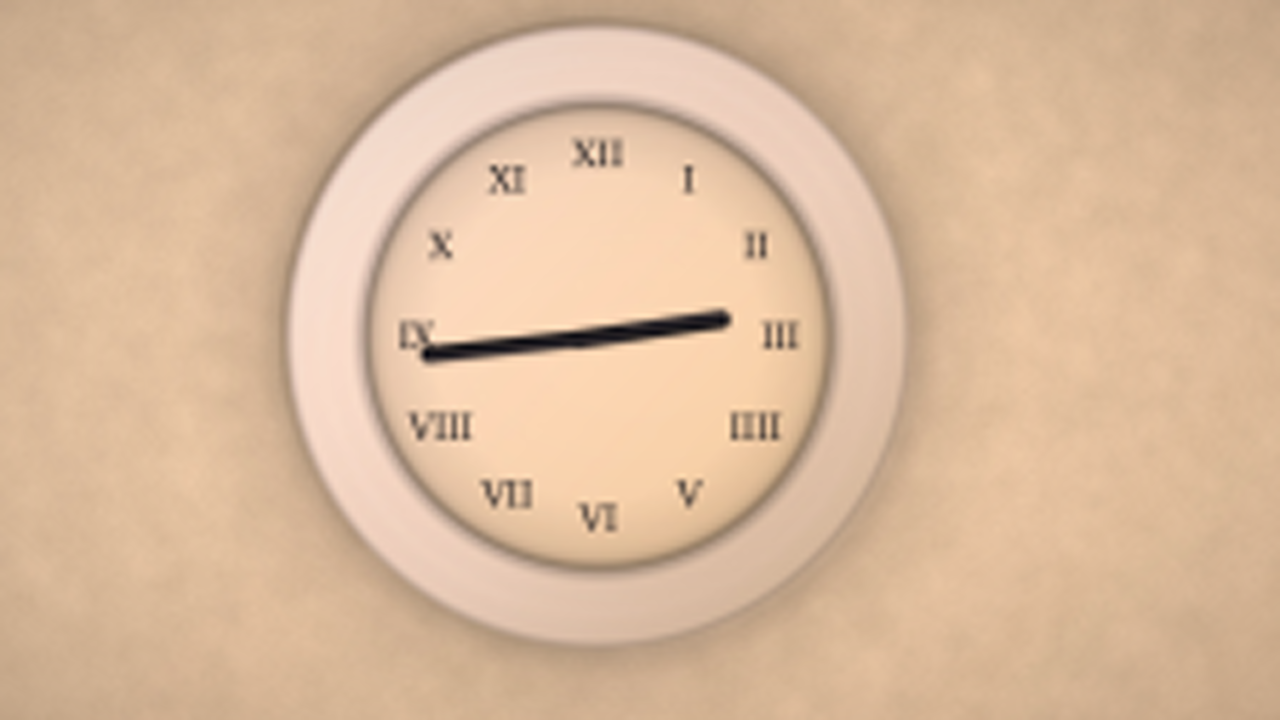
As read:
**2:44**
